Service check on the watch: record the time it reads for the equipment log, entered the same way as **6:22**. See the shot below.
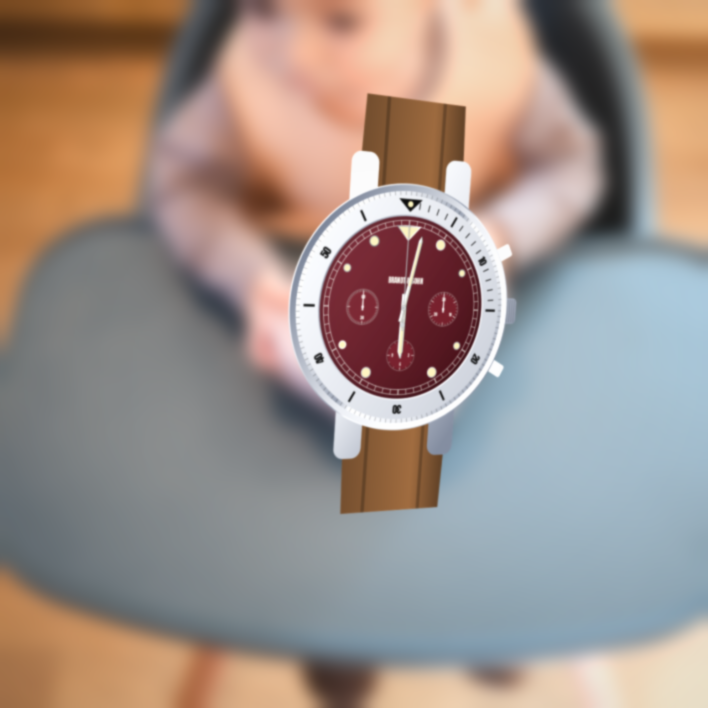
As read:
**6:02**
